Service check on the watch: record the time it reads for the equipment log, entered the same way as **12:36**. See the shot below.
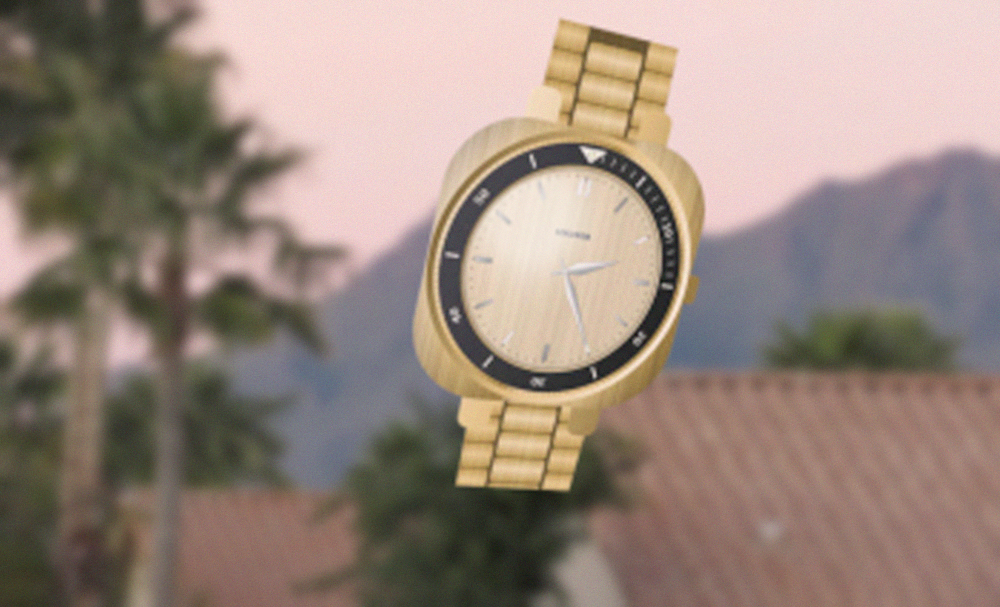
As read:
**2:25**
